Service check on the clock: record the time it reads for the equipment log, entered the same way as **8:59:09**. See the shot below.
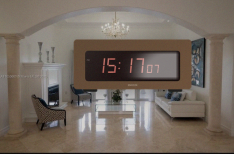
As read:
**15:17:07**
